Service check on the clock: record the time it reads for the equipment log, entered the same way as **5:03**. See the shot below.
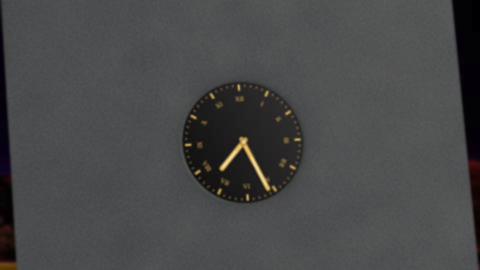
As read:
**7:26**
